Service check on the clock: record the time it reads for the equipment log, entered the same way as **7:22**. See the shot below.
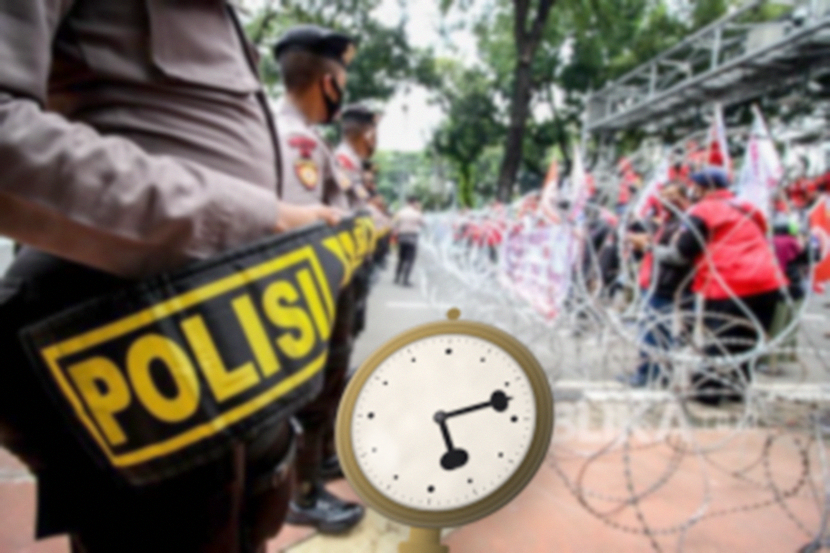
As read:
**5:12**
